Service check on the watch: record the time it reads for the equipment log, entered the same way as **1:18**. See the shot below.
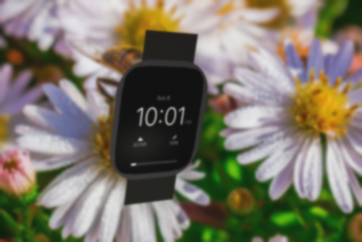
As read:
**10:01**
